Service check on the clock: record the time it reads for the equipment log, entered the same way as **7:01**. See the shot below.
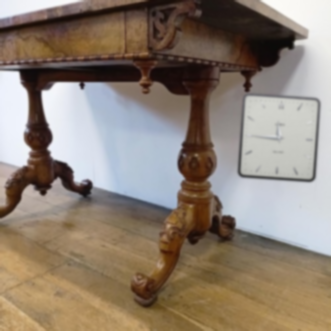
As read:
**11:45**
